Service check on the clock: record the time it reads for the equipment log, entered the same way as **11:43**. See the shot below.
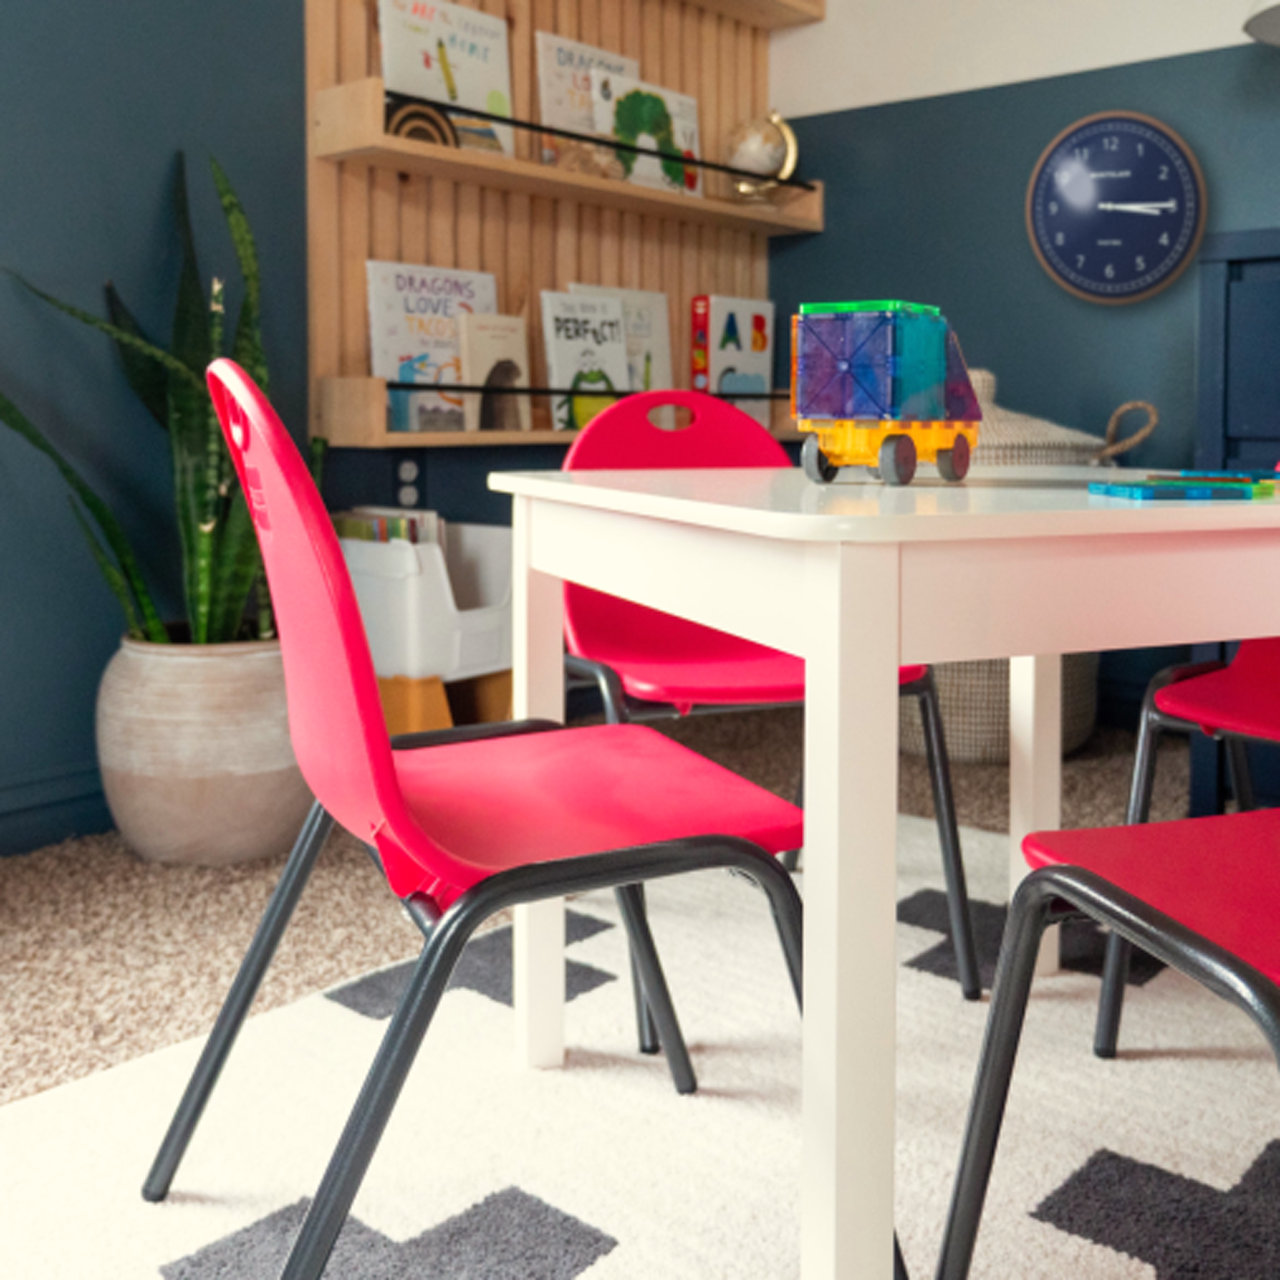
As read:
**3:15**
